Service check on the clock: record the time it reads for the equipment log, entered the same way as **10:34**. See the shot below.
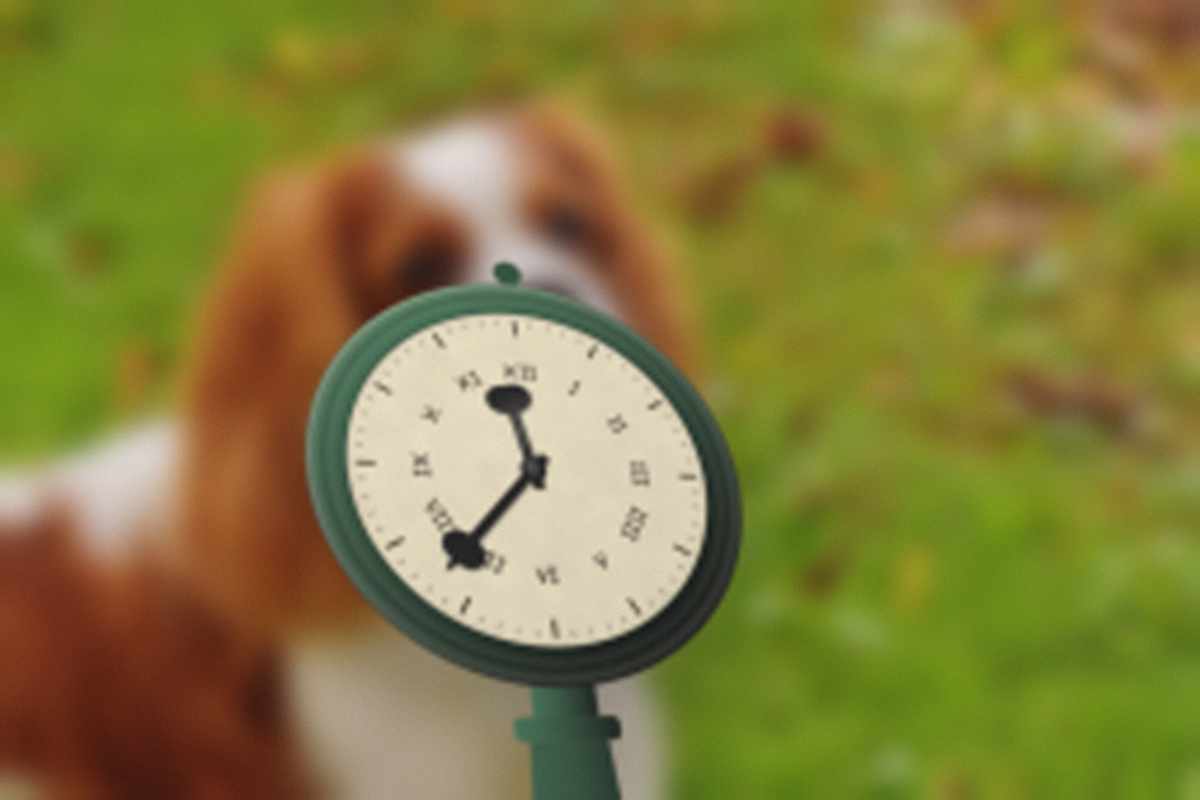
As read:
**11:37**
